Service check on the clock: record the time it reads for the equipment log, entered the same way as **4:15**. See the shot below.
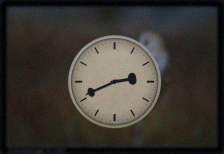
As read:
**2:41**
